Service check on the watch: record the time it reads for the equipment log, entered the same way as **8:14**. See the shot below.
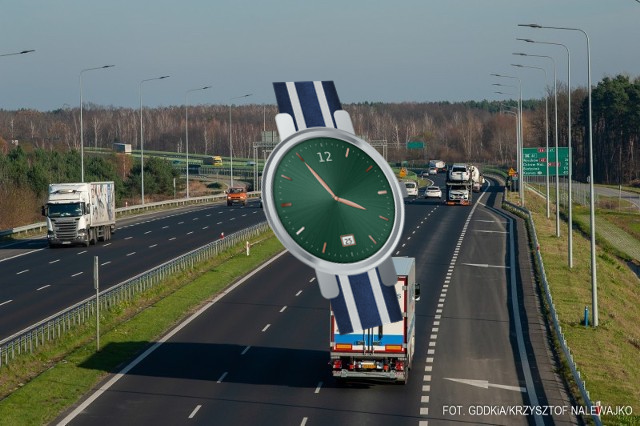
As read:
**3:55**
